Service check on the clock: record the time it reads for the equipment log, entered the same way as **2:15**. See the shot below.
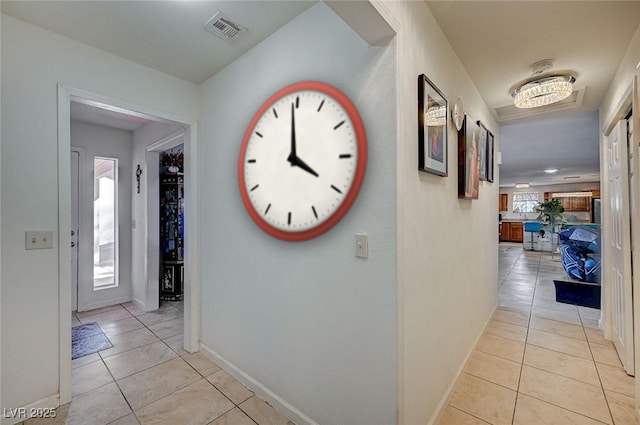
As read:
**3:59**
